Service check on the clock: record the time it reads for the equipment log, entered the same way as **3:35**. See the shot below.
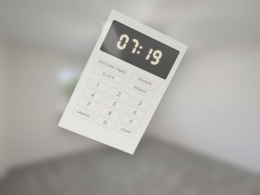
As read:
**7:19**
